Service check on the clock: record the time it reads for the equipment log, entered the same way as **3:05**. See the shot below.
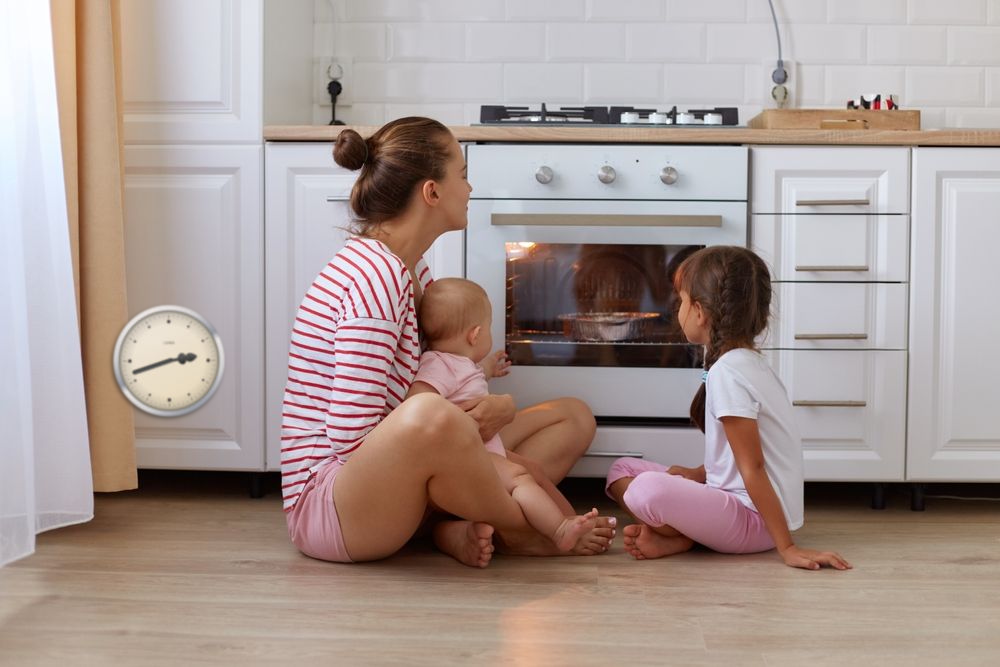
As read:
**2:42**
